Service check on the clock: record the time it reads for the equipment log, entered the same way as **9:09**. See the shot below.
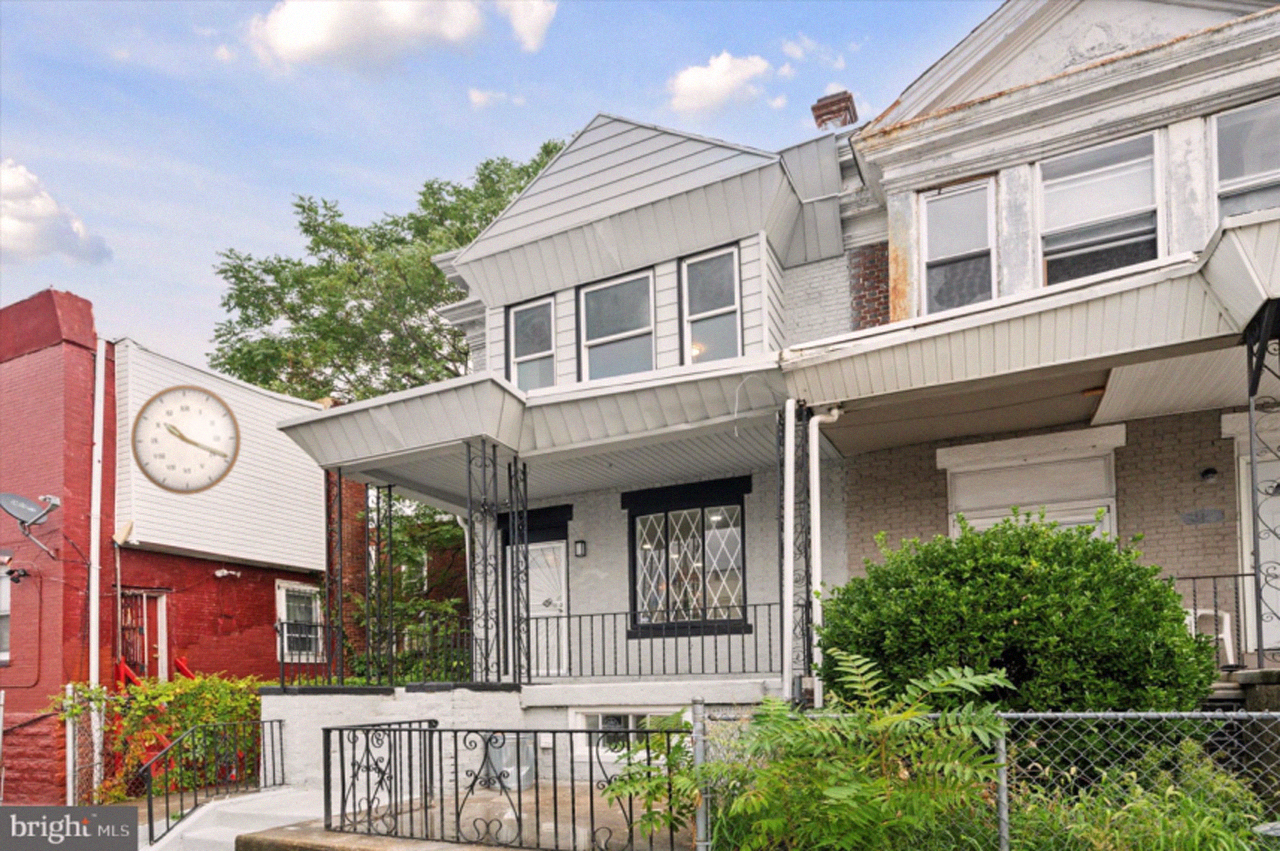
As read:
**10:19**
